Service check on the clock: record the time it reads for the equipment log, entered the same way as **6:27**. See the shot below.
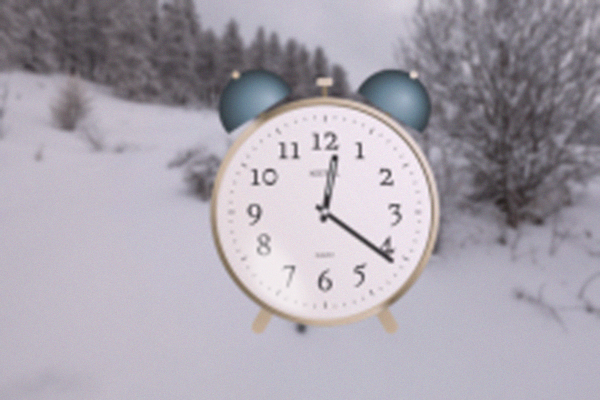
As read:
**12:21**
